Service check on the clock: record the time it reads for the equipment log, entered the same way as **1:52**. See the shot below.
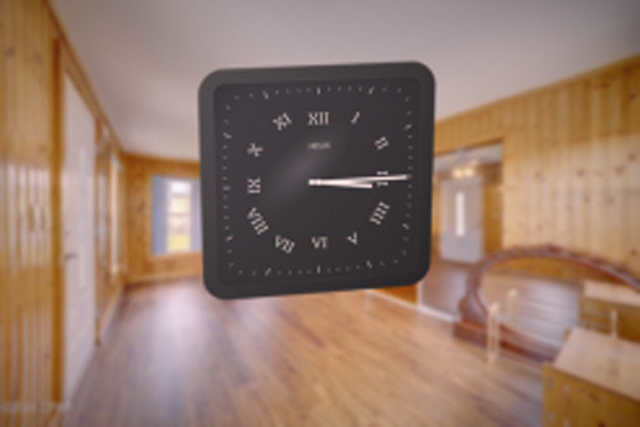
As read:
**3:15**
